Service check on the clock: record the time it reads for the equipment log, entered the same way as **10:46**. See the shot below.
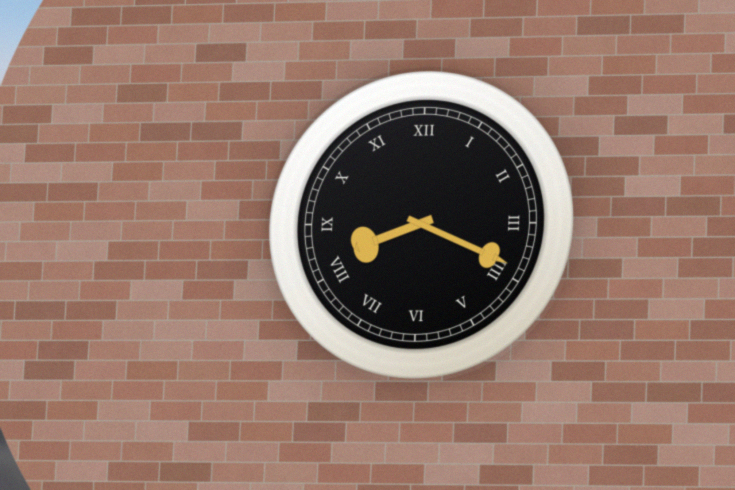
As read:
**8:19**
